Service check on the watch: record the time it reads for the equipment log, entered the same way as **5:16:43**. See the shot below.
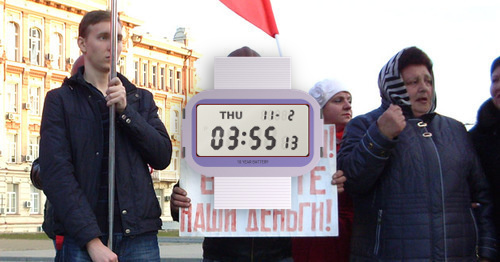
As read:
**3:55:13**
